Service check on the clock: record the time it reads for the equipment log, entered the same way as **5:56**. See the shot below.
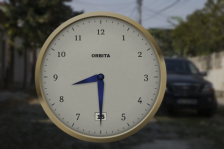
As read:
**8:30**
